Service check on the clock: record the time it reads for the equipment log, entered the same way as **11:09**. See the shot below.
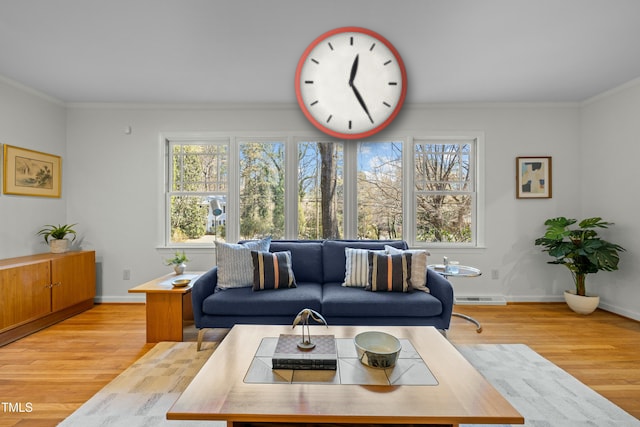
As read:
**12:25**
